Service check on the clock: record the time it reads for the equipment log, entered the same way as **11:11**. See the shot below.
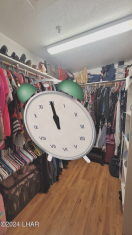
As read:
**12:00**
